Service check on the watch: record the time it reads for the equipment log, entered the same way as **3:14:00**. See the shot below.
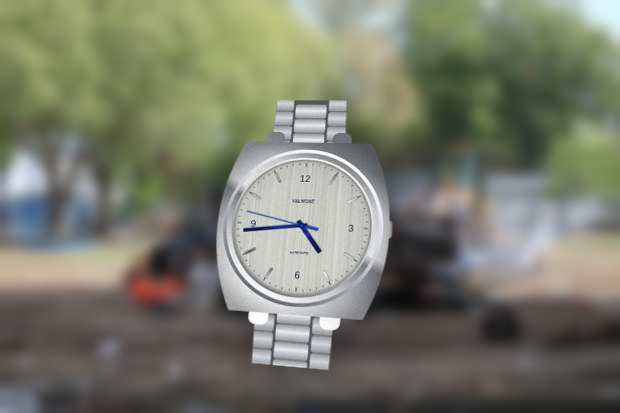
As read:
**4:43:47**
